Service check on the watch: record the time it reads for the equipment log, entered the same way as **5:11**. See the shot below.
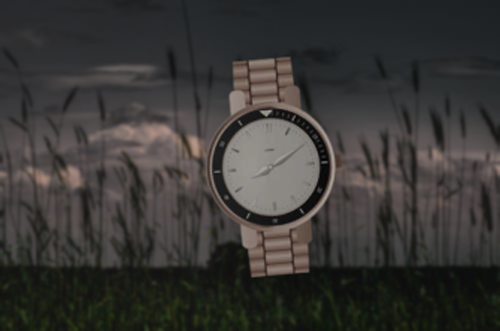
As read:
**8:10**
